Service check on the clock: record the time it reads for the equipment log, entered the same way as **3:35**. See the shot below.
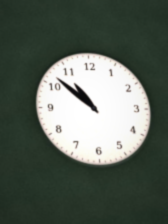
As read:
**10:52**
